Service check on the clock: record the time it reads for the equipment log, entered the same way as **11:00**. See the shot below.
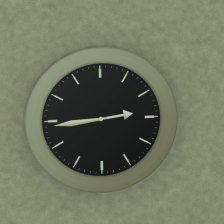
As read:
**2:44**
